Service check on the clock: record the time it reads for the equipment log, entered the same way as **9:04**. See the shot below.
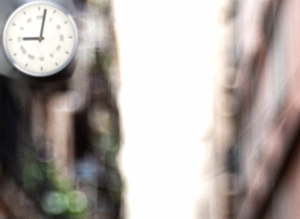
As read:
**9:02**
